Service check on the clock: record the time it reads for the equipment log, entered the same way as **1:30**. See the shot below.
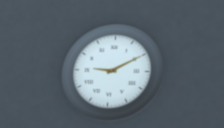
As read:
**9:10**
